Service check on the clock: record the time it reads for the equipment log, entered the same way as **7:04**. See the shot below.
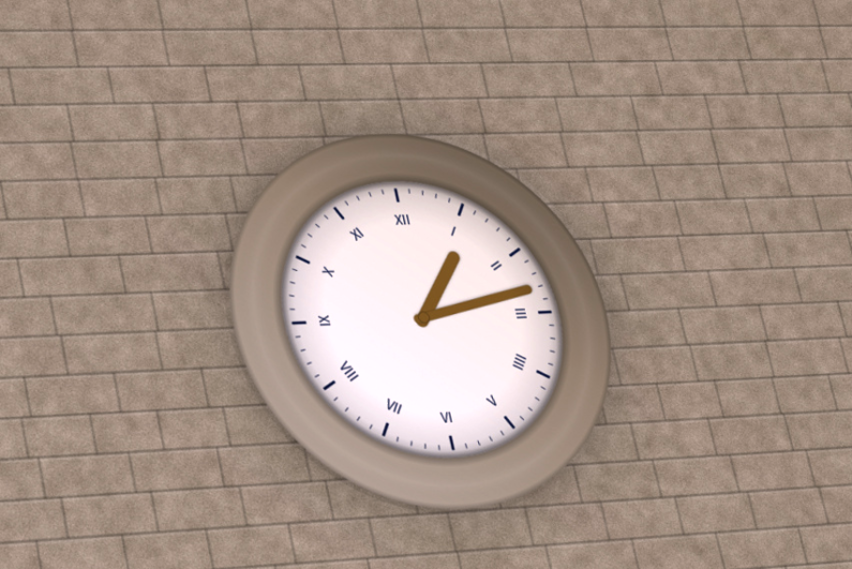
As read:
**1:13**
